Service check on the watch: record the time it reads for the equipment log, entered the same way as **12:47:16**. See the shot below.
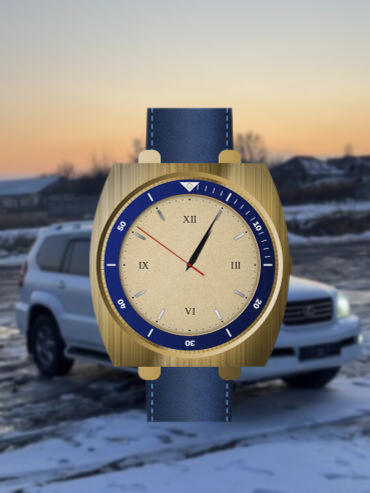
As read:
**1:04:51**
